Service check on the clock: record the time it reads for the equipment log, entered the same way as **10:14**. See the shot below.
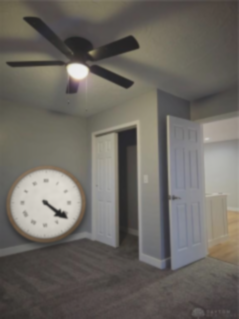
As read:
**4:21**
